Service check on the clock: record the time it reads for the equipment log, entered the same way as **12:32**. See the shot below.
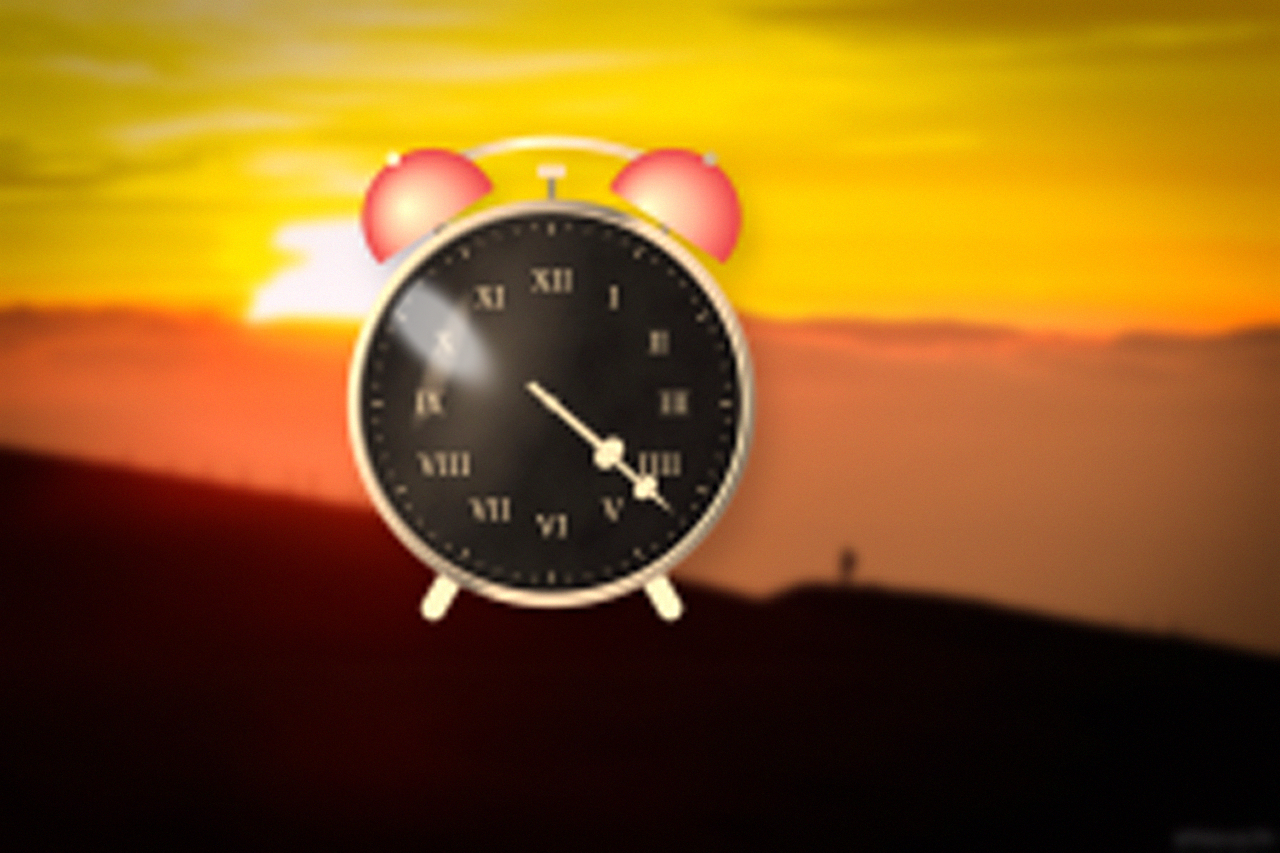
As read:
**4:22**
